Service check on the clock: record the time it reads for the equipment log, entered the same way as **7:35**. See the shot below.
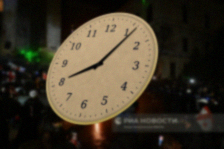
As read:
**8:06**
